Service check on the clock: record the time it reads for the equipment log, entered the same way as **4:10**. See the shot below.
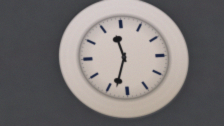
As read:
**11:33**
